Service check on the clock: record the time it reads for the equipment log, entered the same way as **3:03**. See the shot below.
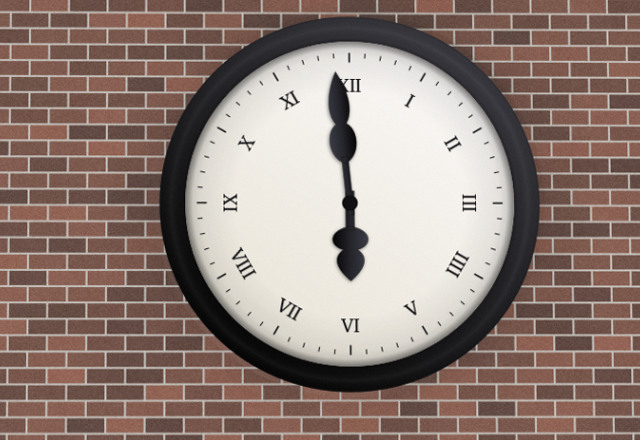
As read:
**5:59**
